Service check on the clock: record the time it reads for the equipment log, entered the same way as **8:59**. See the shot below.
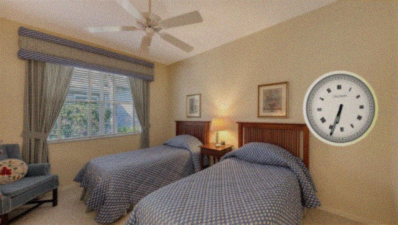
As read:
**6:34**
